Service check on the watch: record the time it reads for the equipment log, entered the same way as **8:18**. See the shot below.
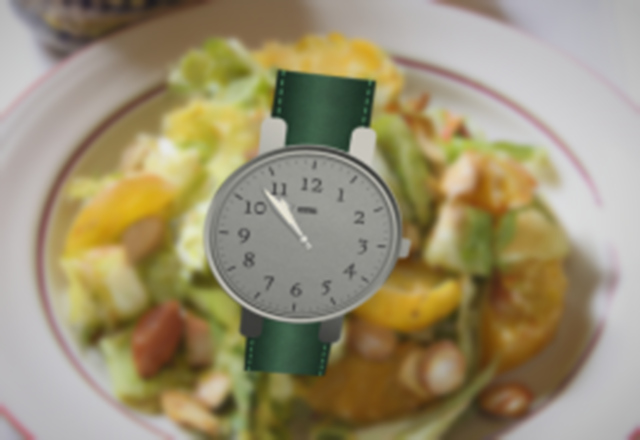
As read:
**10:53**
